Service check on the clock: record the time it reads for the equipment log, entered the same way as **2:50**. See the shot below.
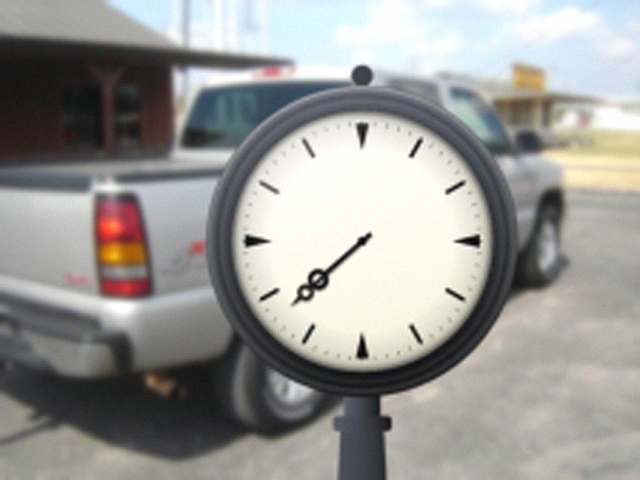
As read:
**7:38**
